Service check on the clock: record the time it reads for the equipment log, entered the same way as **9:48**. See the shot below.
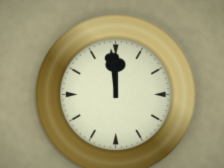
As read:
**11:59**
